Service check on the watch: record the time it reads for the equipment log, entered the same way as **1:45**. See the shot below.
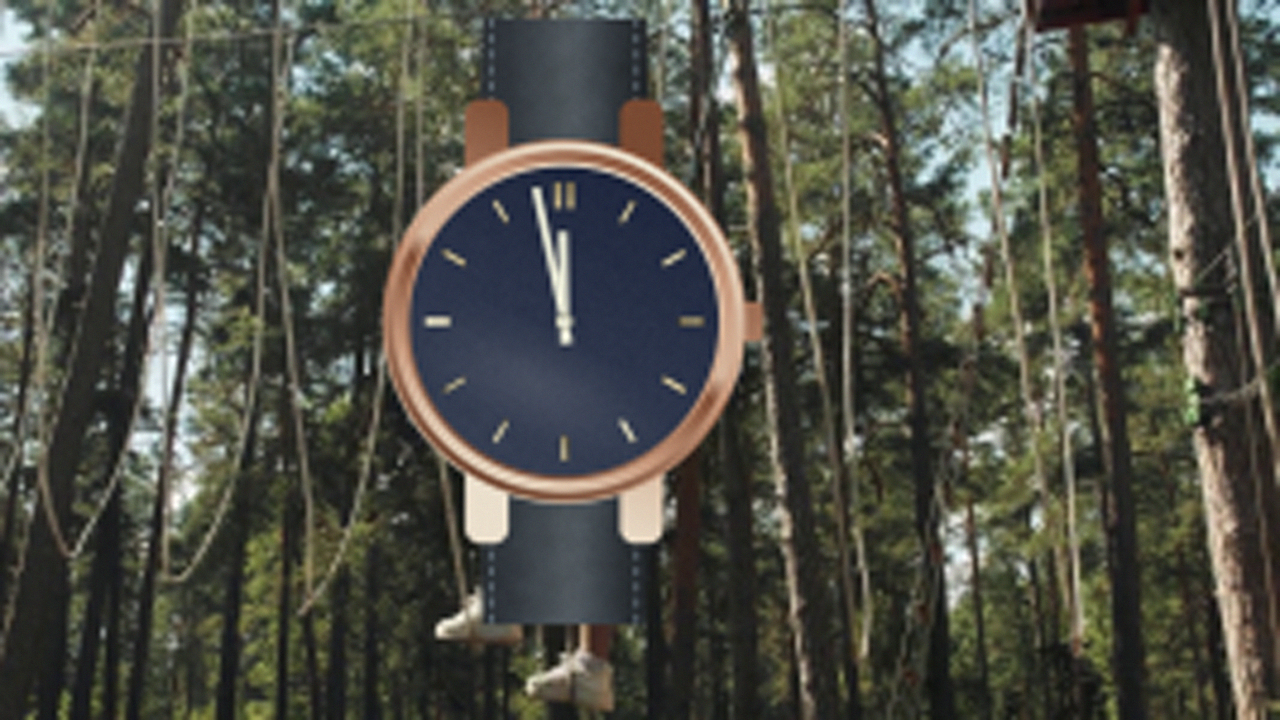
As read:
**11:58**
